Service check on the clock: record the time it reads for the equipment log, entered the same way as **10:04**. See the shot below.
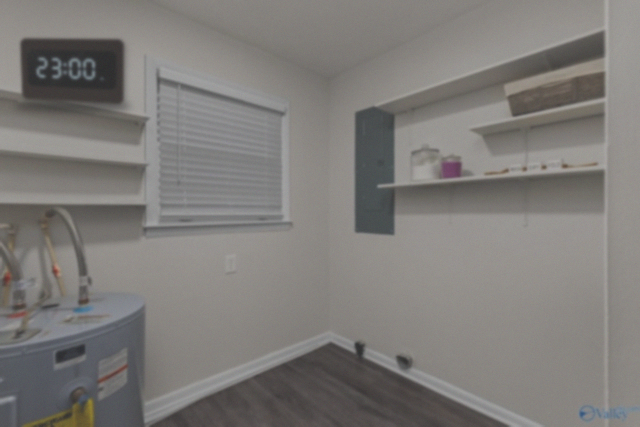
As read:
**23:00**
